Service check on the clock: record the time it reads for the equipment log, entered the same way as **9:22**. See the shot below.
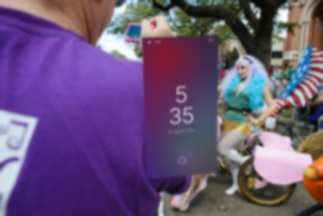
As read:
**5:35**
